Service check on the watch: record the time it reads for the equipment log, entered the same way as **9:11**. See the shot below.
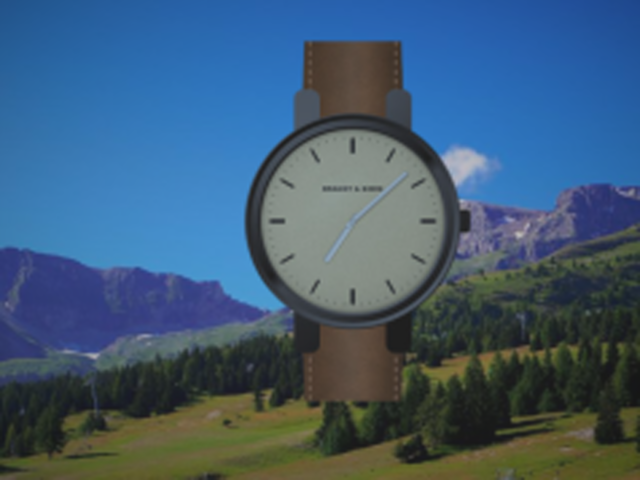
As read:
**7:08**
